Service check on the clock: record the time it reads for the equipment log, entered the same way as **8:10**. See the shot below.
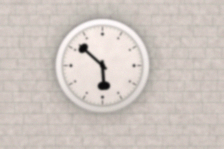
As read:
**5:52**
